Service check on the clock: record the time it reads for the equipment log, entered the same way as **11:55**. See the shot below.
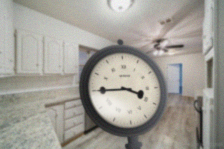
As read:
**3:45**
